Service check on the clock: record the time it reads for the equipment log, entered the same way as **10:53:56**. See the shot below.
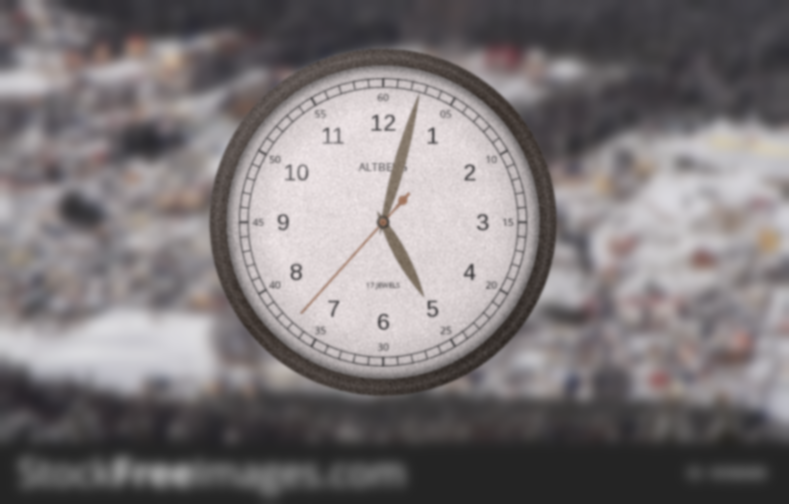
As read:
**5:02:37**
